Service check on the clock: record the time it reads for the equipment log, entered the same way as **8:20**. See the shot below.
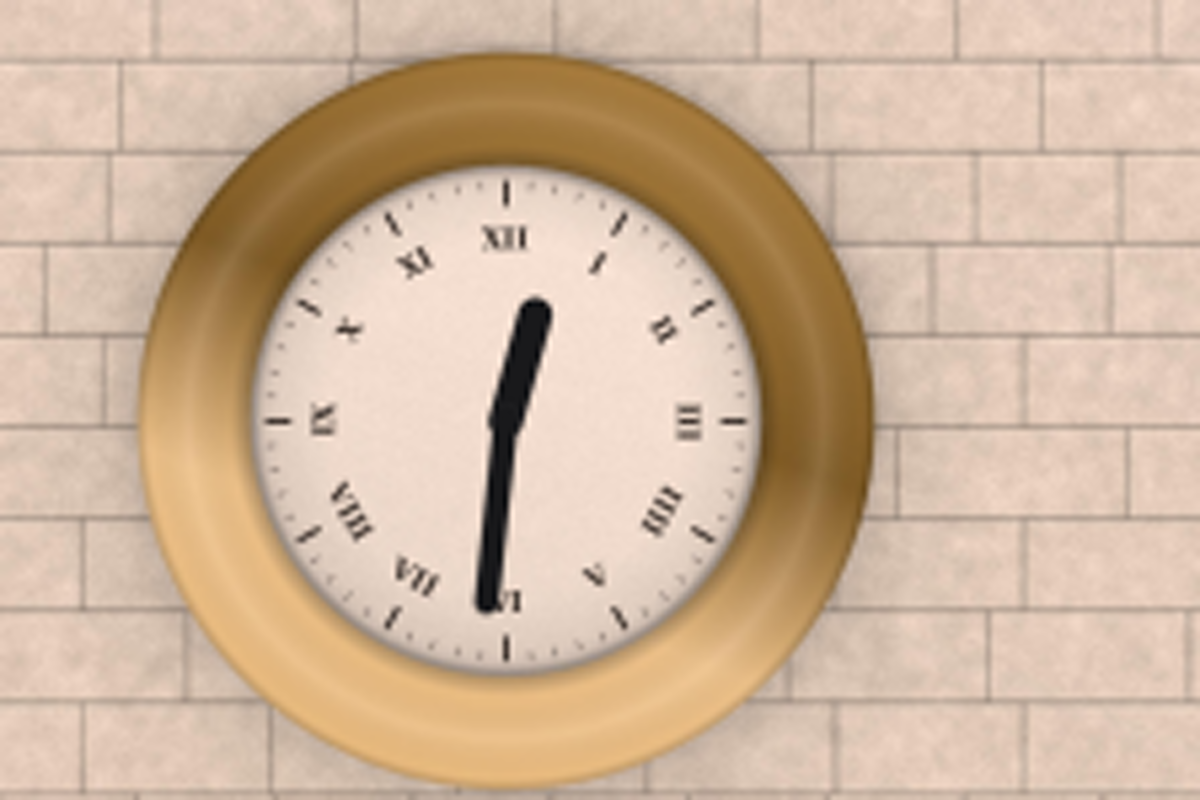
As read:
**12:31**
